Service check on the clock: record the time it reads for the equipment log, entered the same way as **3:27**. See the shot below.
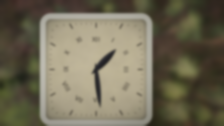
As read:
**1:29**
